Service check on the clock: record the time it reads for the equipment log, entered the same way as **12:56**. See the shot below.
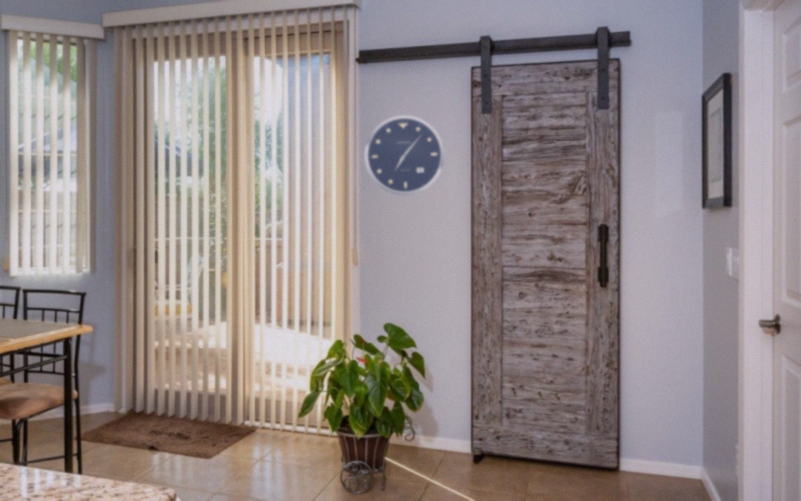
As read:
**7:07**
